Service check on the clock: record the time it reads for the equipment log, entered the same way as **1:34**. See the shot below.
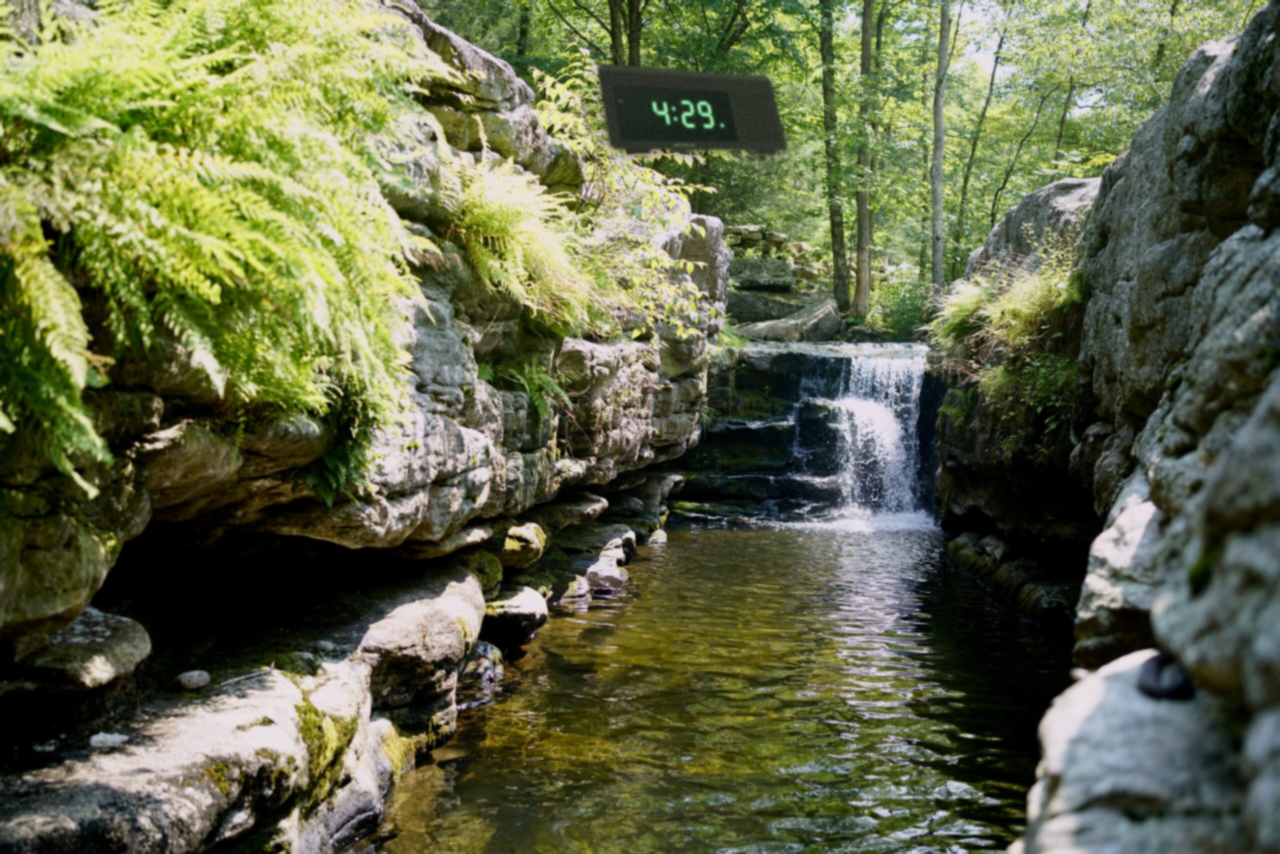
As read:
**4:29**
